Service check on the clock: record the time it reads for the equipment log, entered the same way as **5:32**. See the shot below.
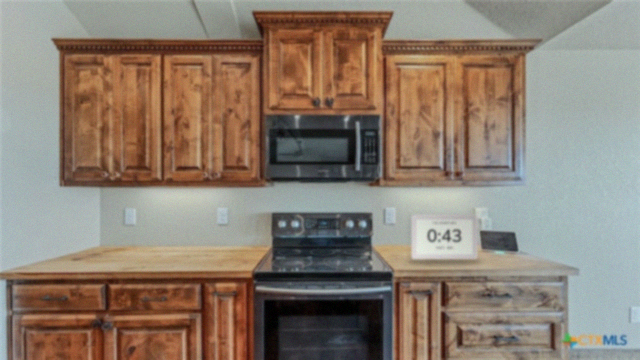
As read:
**0:43**
